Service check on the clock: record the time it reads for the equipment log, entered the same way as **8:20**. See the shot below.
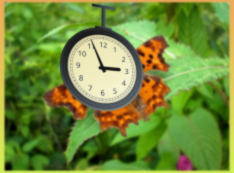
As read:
**2:56**
